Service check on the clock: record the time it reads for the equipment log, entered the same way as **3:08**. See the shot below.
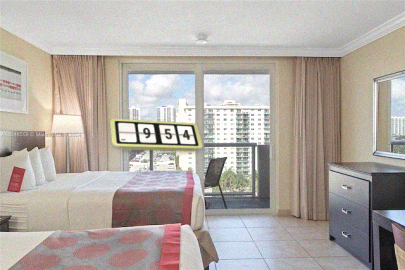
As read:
**9:54**
